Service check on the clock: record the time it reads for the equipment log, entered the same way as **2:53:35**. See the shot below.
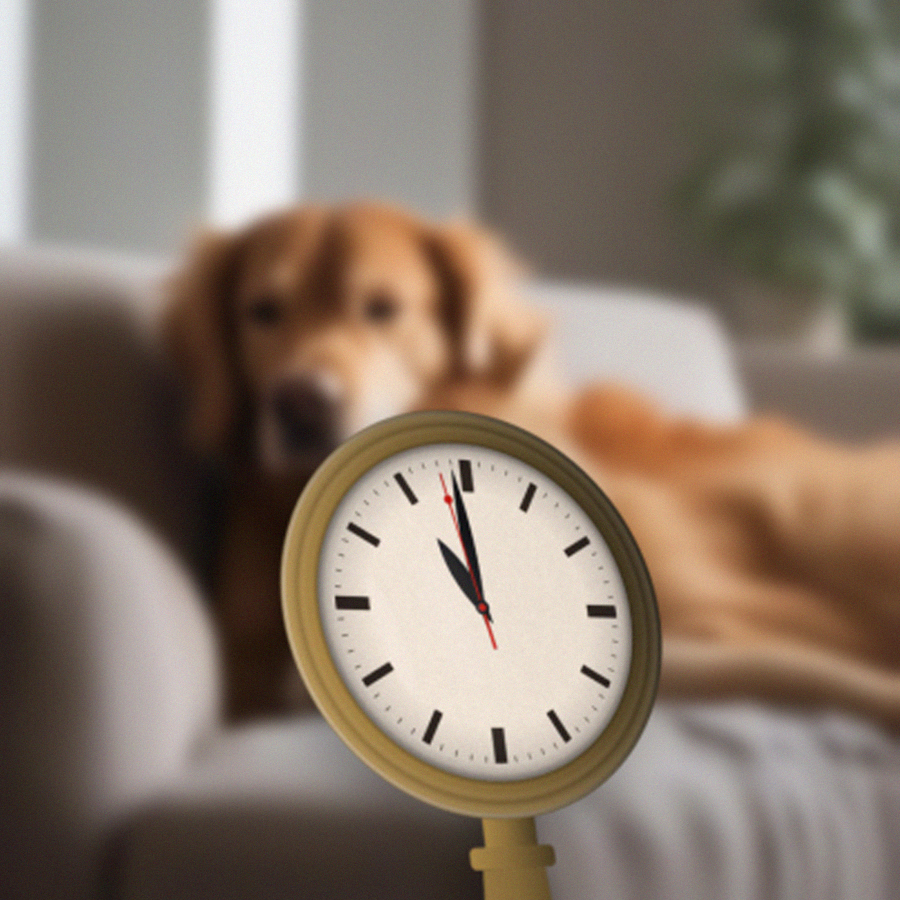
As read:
**10:58:58**
